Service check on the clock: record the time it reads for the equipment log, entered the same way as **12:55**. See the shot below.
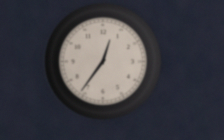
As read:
**12:36**
